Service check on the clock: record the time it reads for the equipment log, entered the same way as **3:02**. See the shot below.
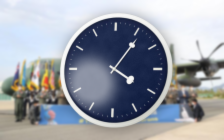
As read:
**4:06**
